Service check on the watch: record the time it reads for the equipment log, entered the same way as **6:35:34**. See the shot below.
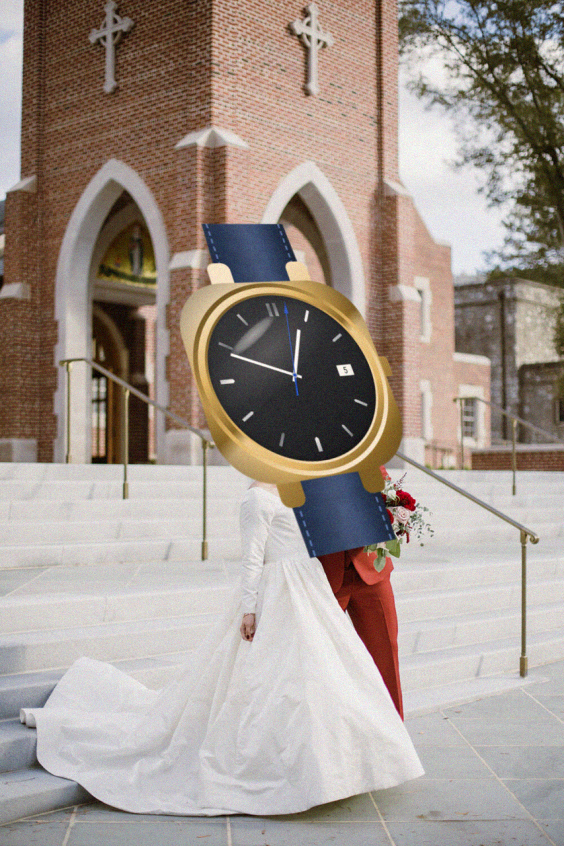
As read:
**12:49:02**
